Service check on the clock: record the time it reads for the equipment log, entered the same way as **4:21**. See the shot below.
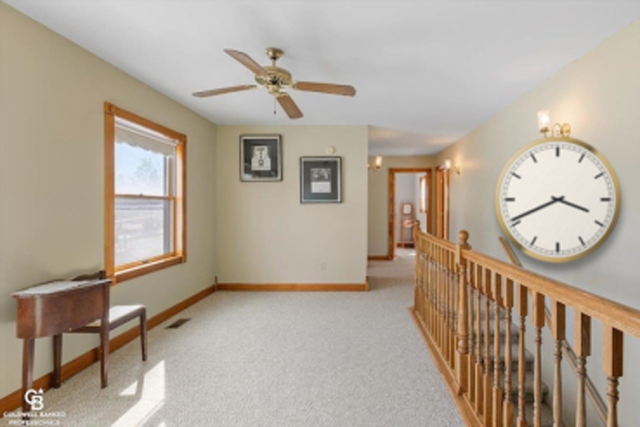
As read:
**3:41**
